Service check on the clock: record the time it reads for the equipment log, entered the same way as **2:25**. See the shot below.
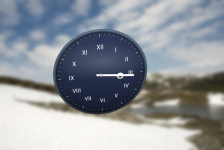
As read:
**3:16**
